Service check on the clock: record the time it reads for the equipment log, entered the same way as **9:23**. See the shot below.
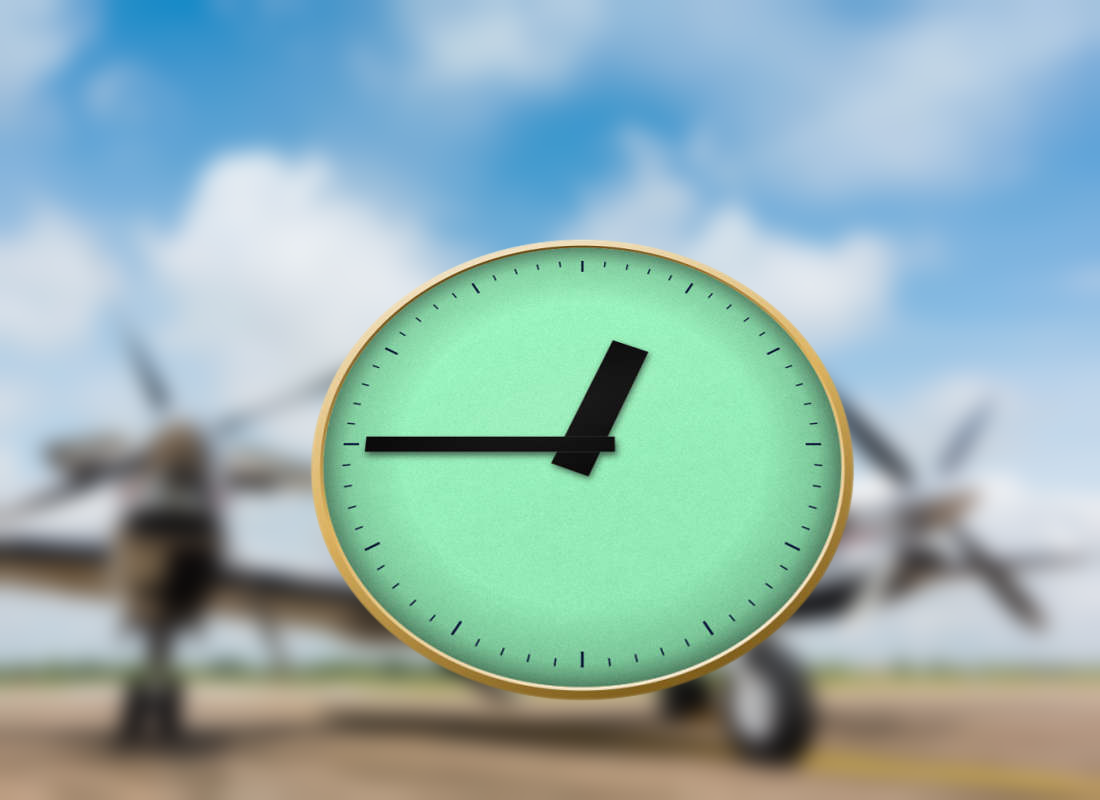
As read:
**12:45**
